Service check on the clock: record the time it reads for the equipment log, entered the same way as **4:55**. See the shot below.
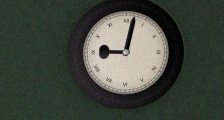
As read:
**9:02**
